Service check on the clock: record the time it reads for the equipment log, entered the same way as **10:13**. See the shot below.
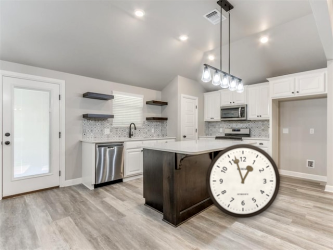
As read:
**12:57**
